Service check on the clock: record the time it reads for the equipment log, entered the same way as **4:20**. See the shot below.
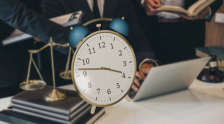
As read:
**3:47**
